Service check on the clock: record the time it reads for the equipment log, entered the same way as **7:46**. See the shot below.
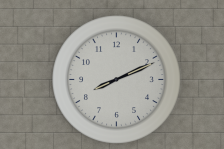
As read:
**8:11**
